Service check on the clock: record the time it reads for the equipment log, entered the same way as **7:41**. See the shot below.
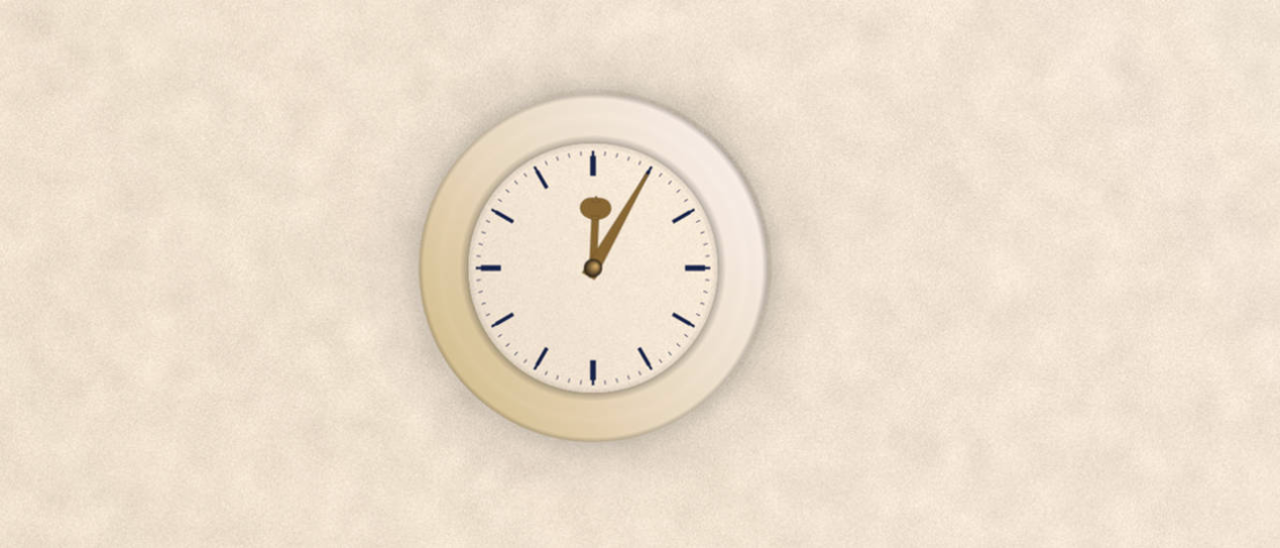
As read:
**12:05**
